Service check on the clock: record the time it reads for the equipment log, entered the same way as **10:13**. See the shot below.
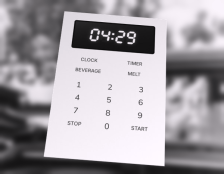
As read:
**4:29**
